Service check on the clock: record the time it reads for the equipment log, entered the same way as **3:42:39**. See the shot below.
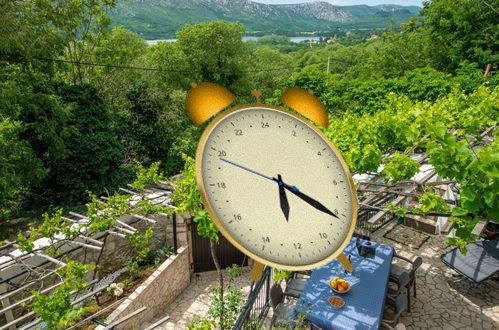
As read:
**12:20:49**
